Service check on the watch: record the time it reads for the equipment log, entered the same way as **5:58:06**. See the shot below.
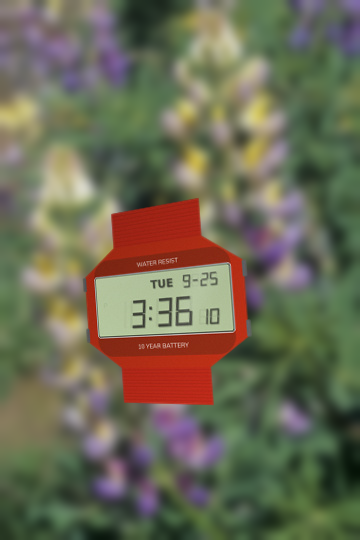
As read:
**3:36:10**
